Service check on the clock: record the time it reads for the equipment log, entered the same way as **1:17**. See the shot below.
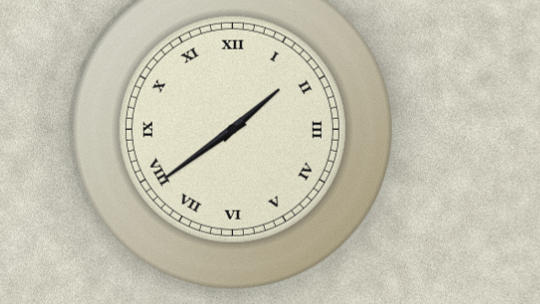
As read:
**1:39**
